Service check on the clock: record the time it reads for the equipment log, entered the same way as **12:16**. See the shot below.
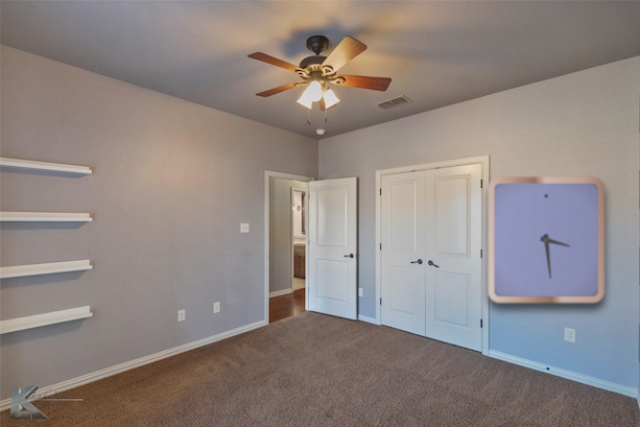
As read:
**3:29**
